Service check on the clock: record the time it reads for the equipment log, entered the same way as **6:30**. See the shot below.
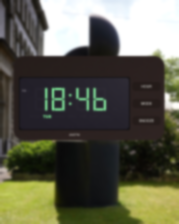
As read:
**18:46**
